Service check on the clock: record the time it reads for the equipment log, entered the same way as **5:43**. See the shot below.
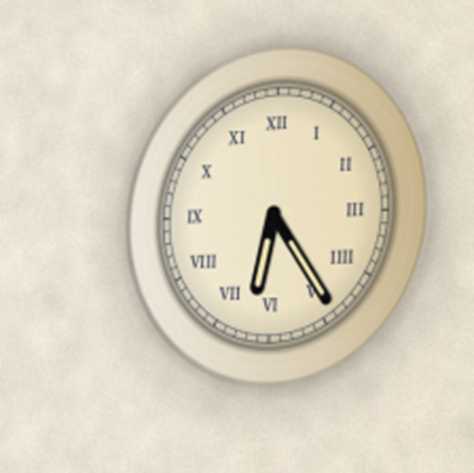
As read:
**6:24**
